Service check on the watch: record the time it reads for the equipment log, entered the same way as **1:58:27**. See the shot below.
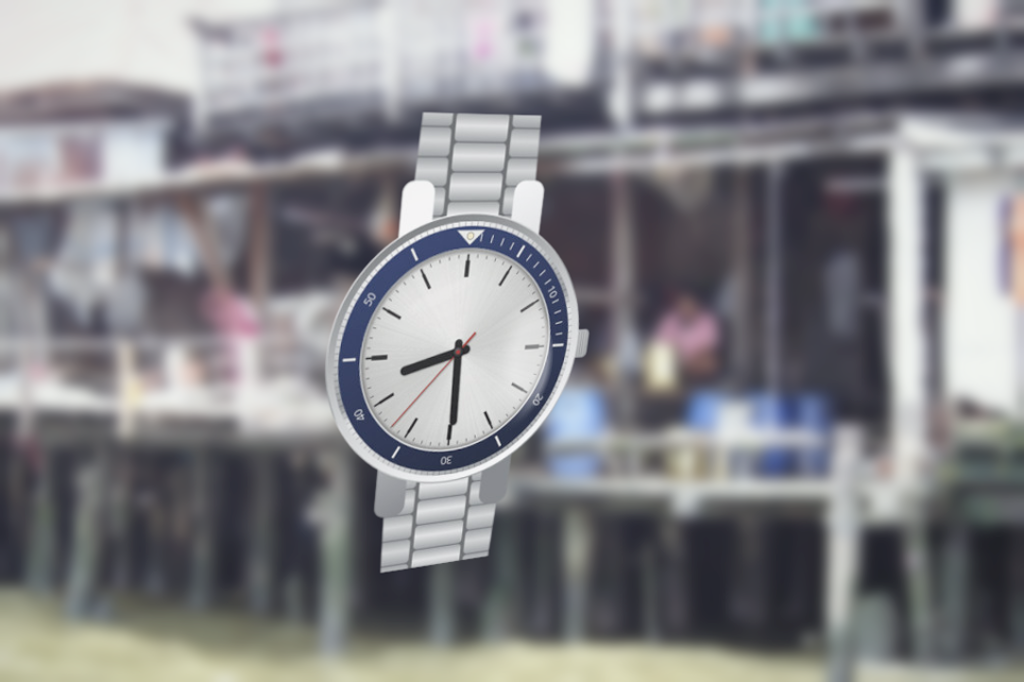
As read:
**8:29:37**
